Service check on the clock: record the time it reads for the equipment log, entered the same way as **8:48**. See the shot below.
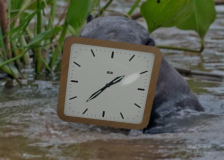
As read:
**1:37**
